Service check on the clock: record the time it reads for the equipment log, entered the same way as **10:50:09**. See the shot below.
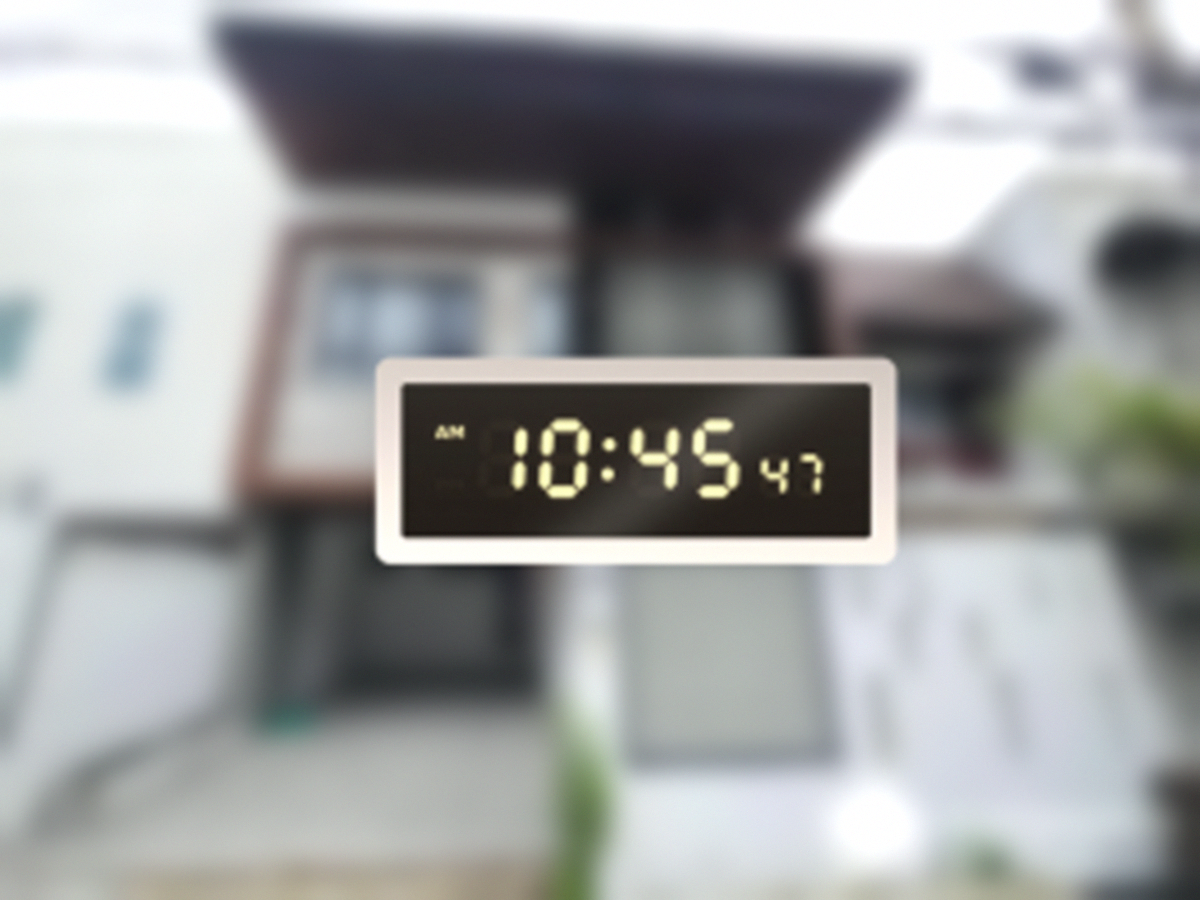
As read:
**10:45:47**
